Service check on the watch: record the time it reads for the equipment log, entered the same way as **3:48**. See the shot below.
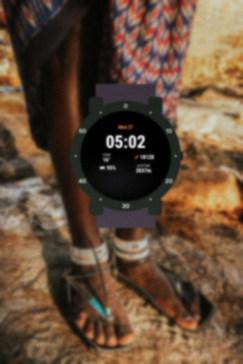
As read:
**5:02**
